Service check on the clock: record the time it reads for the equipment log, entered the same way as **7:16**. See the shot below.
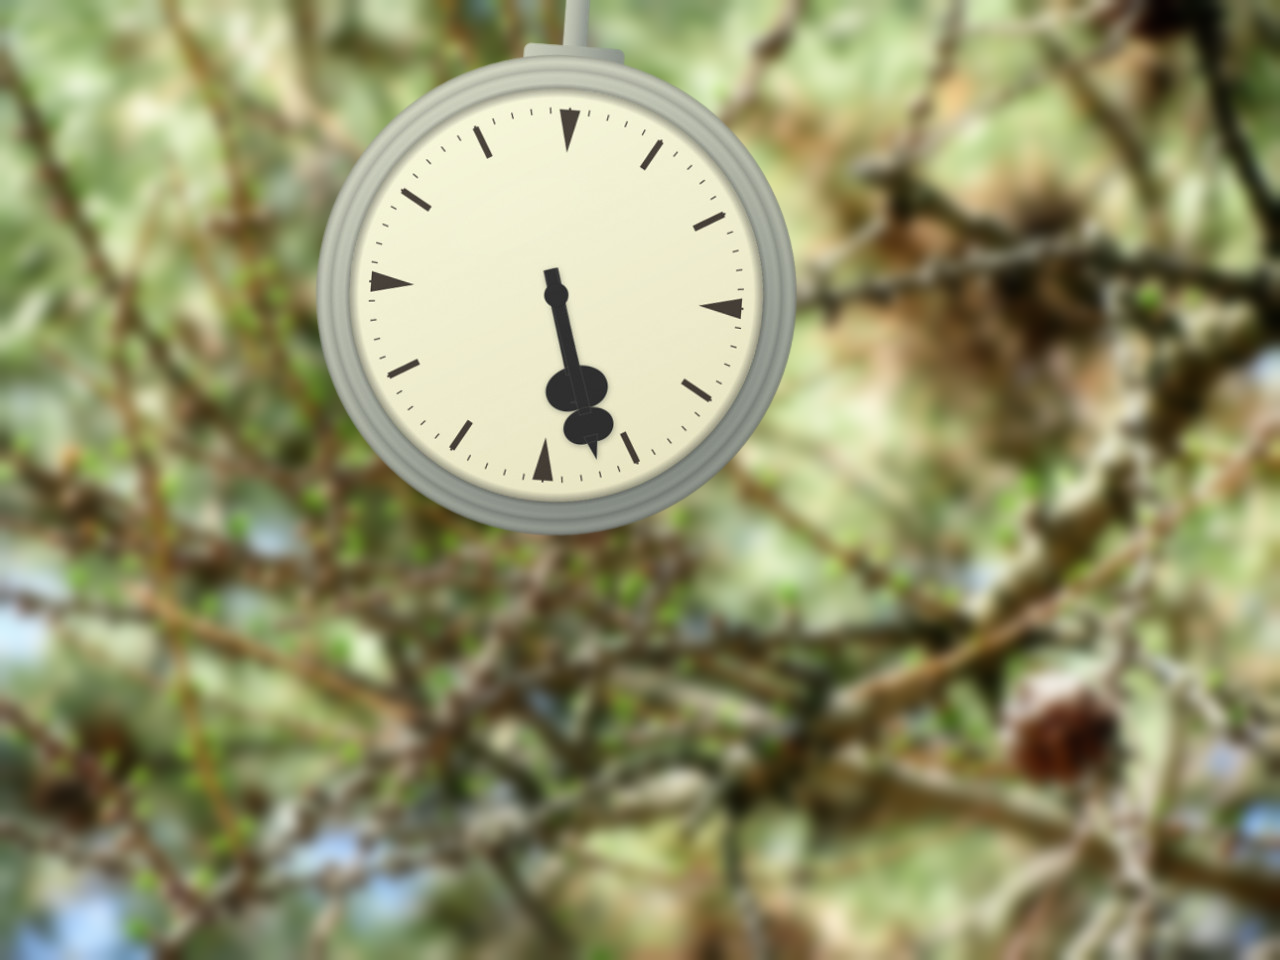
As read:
**5:27**
